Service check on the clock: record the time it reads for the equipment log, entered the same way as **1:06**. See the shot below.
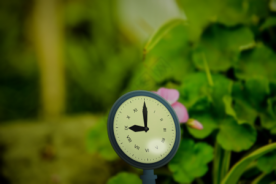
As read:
**9:00**
